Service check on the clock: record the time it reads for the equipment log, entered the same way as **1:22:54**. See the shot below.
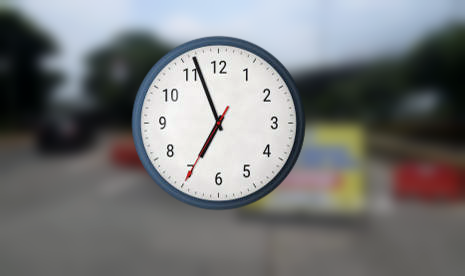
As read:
**6:56:35**
